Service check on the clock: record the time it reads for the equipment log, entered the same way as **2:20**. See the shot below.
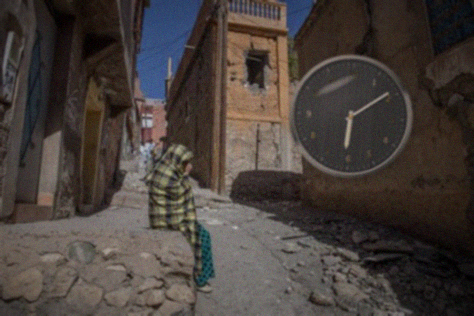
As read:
**6:09**
